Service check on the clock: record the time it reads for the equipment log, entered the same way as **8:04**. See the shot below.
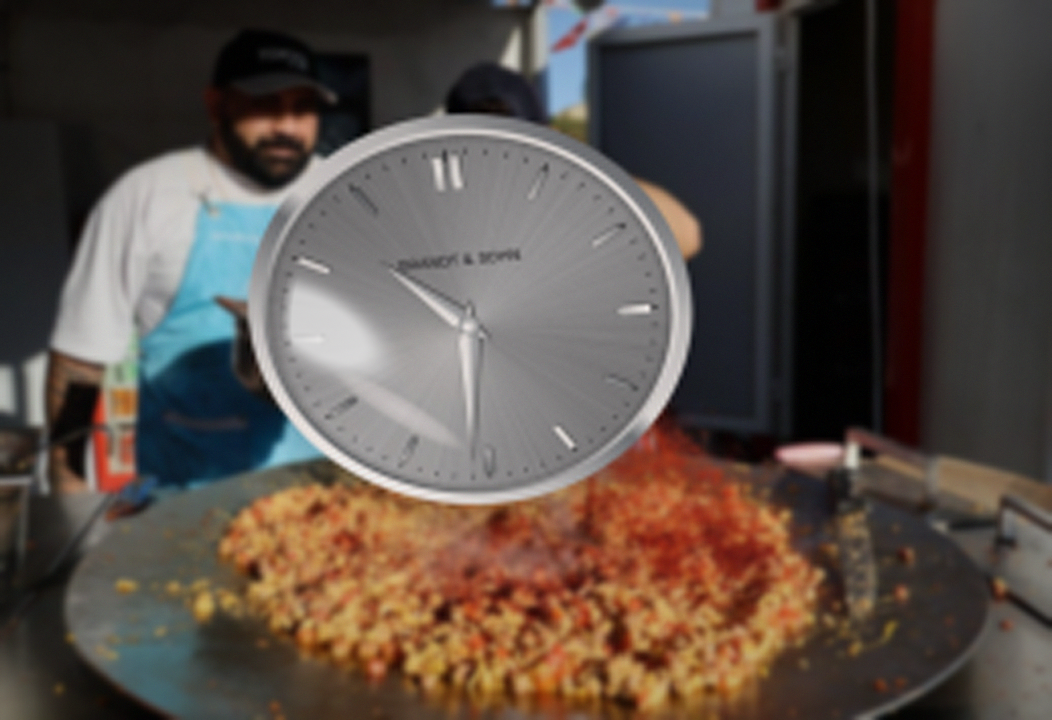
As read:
**10:31**
